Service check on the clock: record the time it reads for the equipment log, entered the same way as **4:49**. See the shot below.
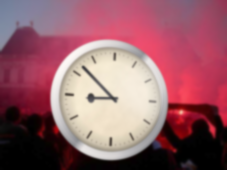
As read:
**8:52**
